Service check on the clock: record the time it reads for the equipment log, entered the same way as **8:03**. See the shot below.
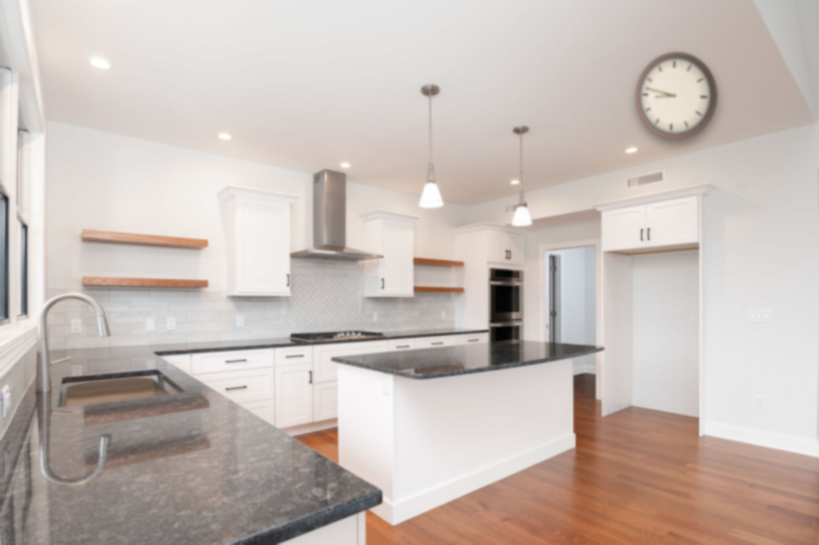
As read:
**8:47**
